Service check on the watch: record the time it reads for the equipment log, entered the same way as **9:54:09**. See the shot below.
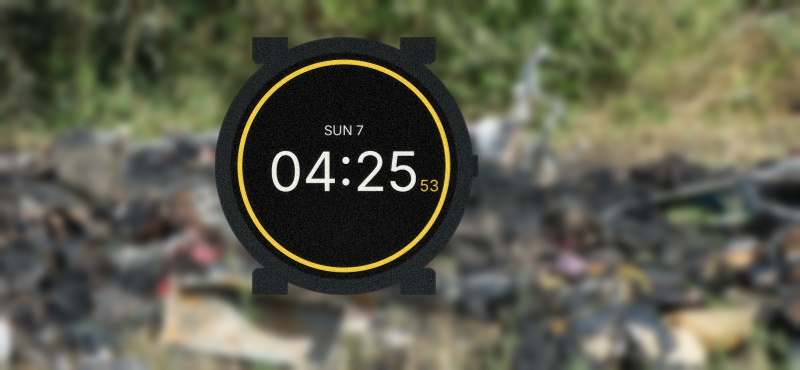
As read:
**4:25:53**
